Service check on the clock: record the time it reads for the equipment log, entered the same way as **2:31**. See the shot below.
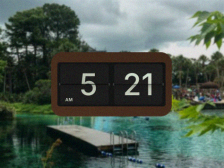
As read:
**5:21**
